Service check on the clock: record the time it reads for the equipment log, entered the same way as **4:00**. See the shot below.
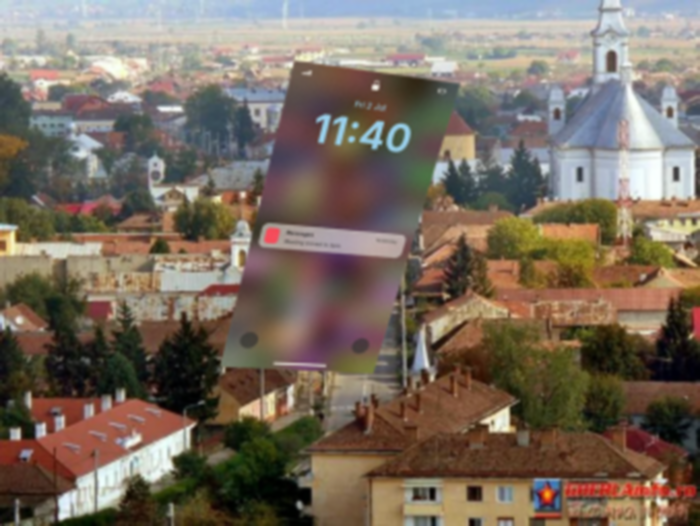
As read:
**11:40**
